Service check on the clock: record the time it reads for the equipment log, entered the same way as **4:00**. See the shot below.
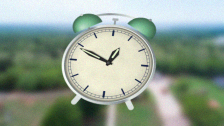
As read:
**12:49**
